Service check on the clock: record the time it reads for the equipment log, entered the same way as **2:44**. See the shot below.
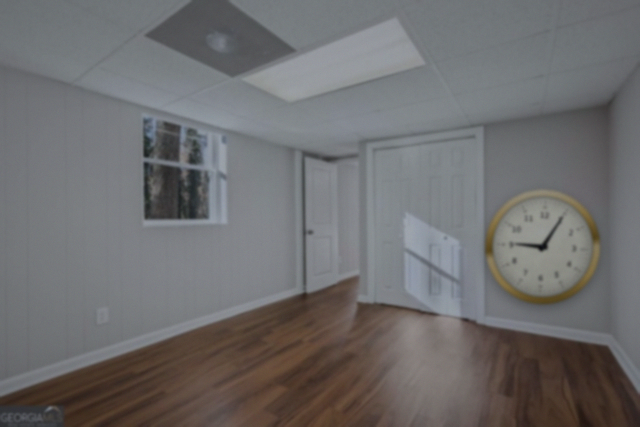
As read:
**9:05**
